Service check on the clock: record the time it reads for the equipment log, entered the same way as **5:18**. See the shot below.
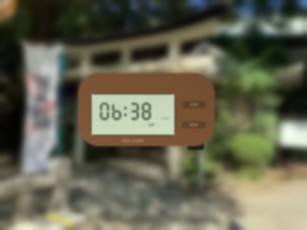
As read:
**6:38**
